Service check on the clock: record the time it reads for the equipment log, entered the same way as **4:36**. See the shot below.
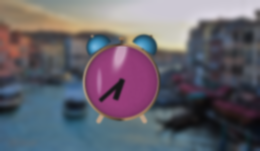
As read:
**6:38**
